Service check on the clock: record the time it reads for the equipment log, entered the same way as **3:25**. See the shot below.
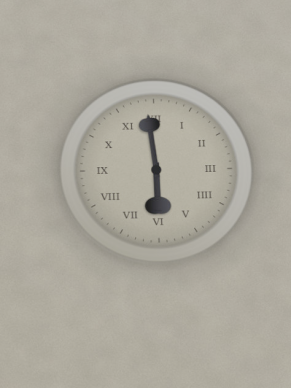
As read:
**5:59**
